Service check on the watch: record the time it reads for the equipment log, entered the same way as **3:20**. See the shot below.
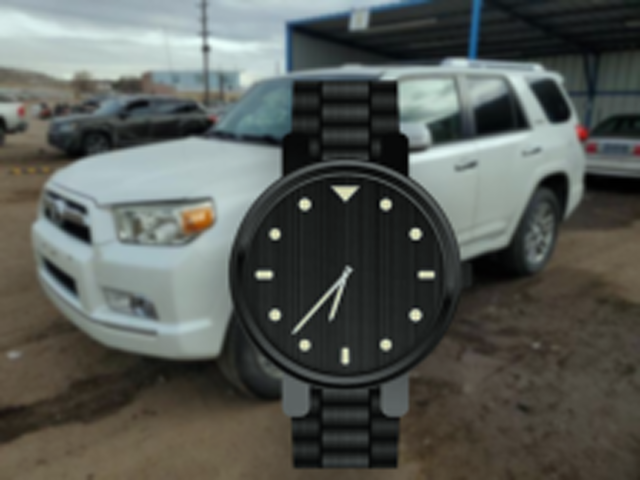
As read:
**6:37**
